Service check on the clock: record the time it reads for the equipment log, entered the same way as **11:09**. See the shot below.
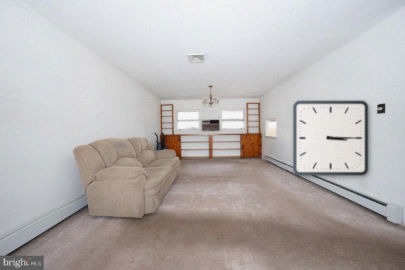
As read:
**3:15**
